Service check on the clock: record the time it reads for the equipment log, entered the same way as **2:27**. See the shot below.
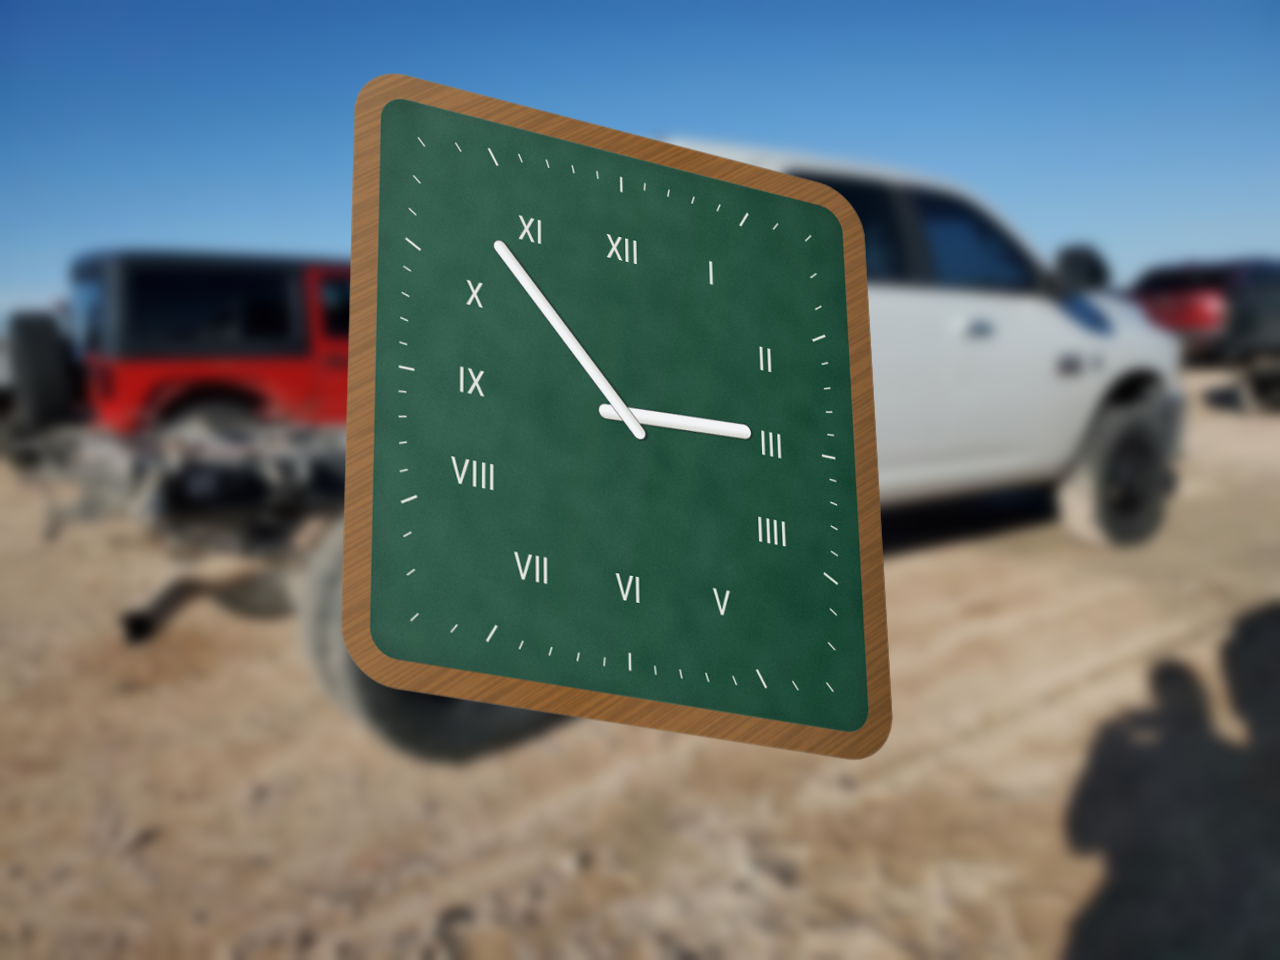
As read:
**2:53**
